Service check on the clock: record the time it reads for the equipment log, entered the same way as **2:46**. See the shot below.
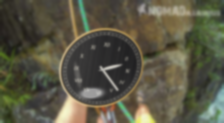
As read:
**2:23**
